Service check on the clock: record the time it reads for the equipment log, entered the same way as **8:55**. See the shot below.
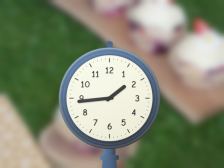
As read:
**1:44**
